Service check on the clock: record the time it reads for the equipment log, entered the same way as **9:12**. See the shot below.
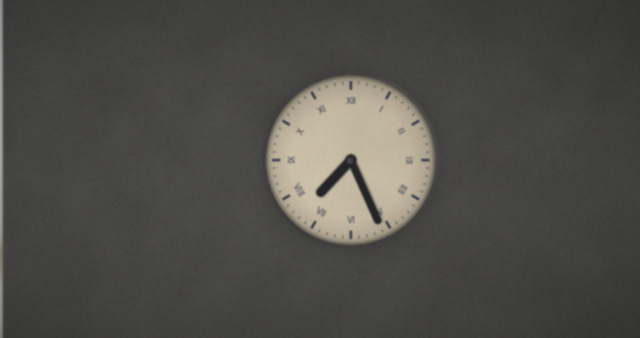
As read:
**7:26**
